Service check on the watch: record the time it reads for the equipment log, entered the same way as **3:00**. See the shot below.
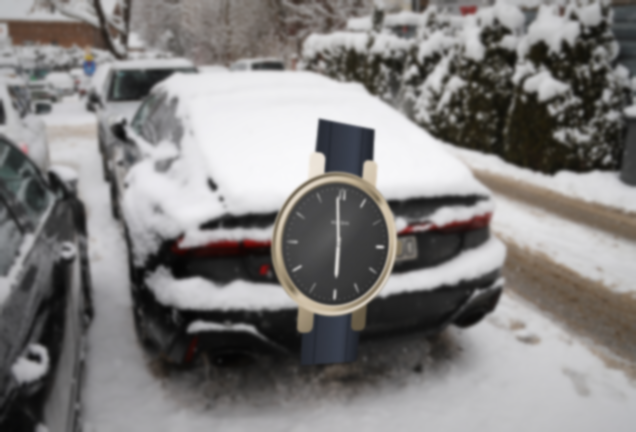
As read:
**5:59**
